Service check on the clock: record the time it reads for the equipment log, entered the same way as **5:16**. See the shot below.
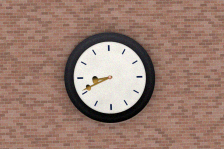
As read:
**8:41**
